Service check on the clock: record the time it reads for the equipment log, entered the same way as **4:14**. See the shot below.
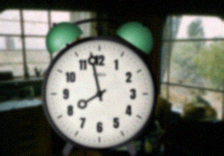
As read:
**7:58**
